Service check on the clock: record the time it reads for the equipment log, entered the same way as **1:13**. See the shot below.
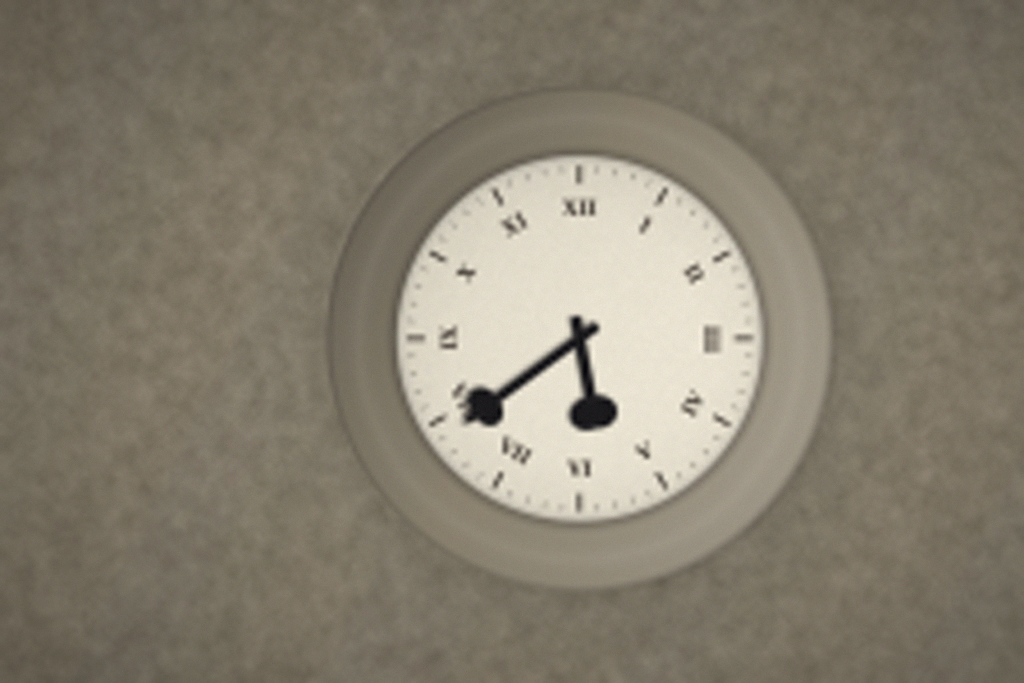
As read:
**5:39**
